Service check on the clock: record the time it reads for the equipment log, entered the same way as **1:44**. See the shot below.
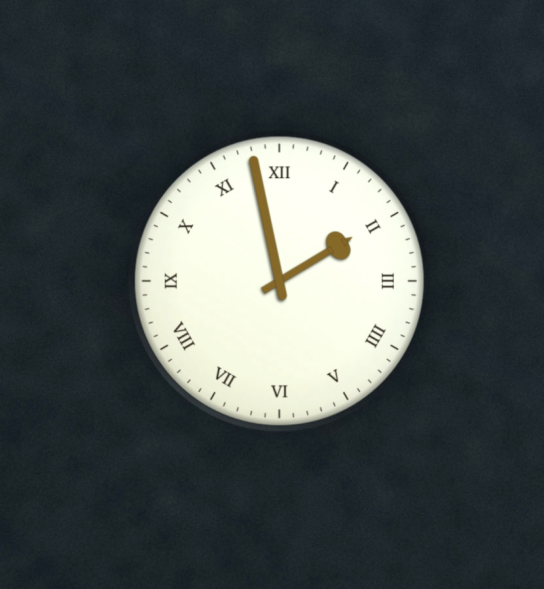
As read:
**1:58**
